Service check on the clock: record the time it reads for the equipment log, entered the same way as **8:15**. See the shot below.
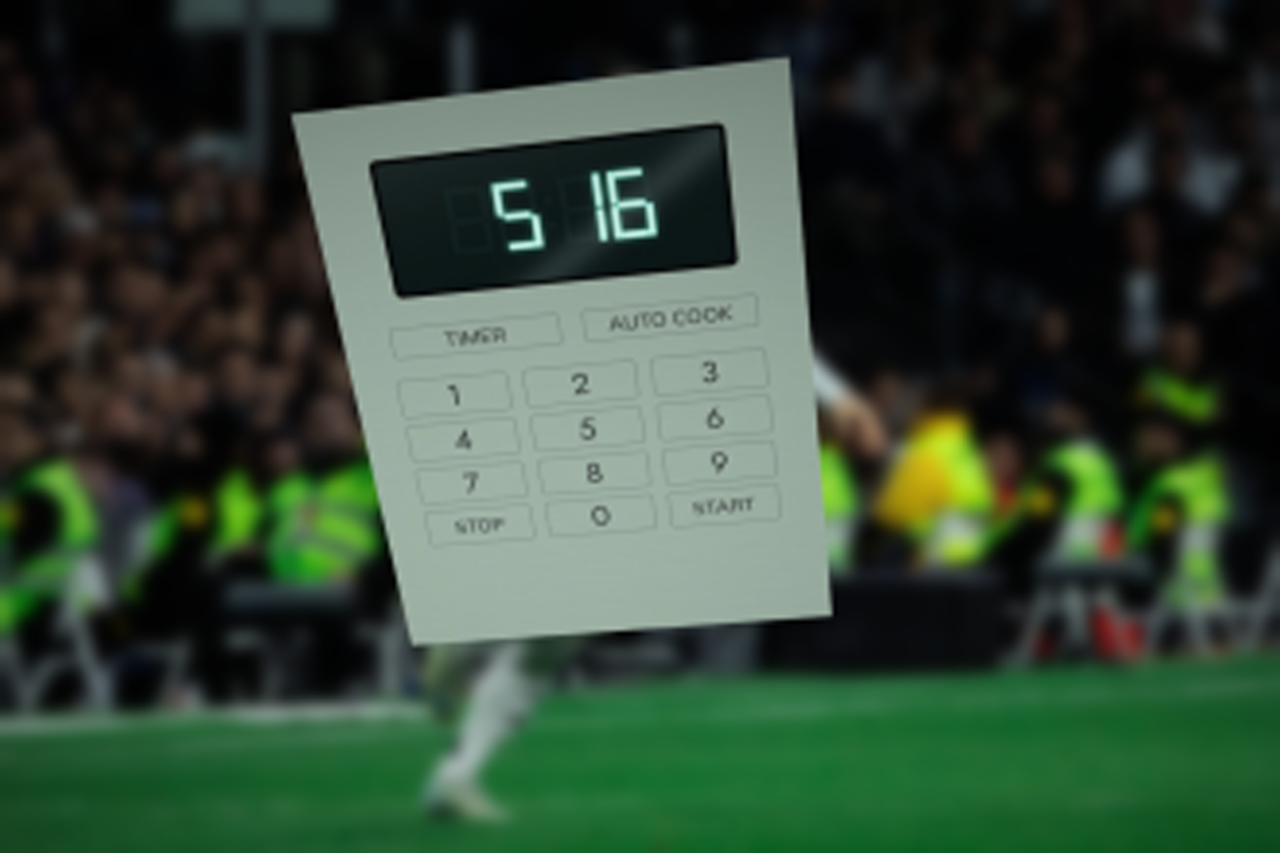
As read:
**5:16**
